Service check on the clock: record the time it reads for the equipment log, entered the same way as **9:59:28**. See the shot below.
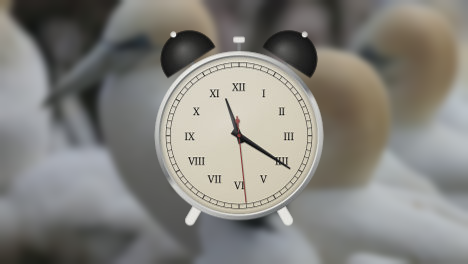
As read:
**11:20:29**
